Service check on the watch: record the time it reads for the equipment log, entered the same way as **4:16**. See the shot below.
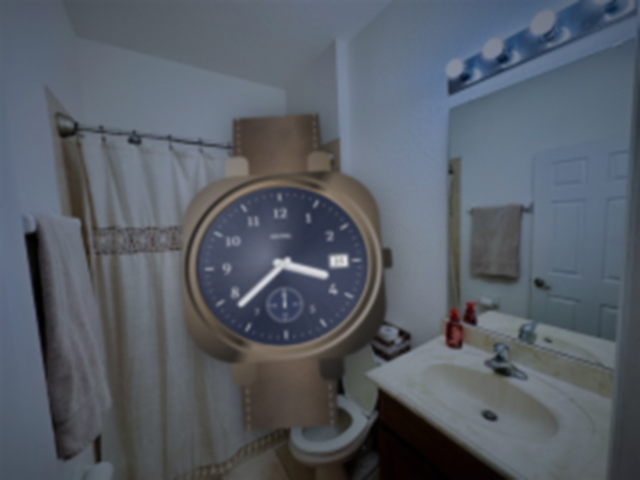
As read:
**3:38**
